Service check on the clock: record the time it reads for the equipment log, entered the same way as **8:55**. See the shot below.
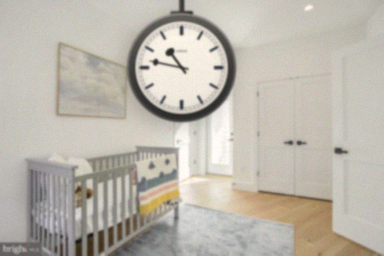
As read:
**10:47**
